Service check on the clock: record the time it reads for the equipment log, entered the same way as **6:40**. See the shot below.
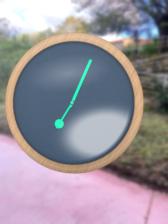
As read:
**7:04**
